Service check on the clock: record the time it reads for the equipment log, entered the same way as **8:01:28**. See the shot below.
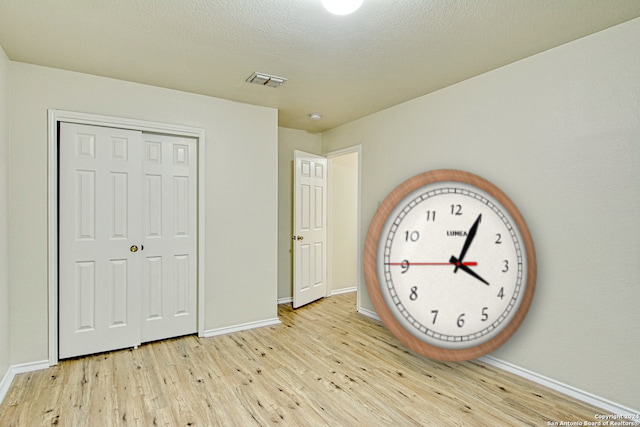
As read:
**4:04:45**
